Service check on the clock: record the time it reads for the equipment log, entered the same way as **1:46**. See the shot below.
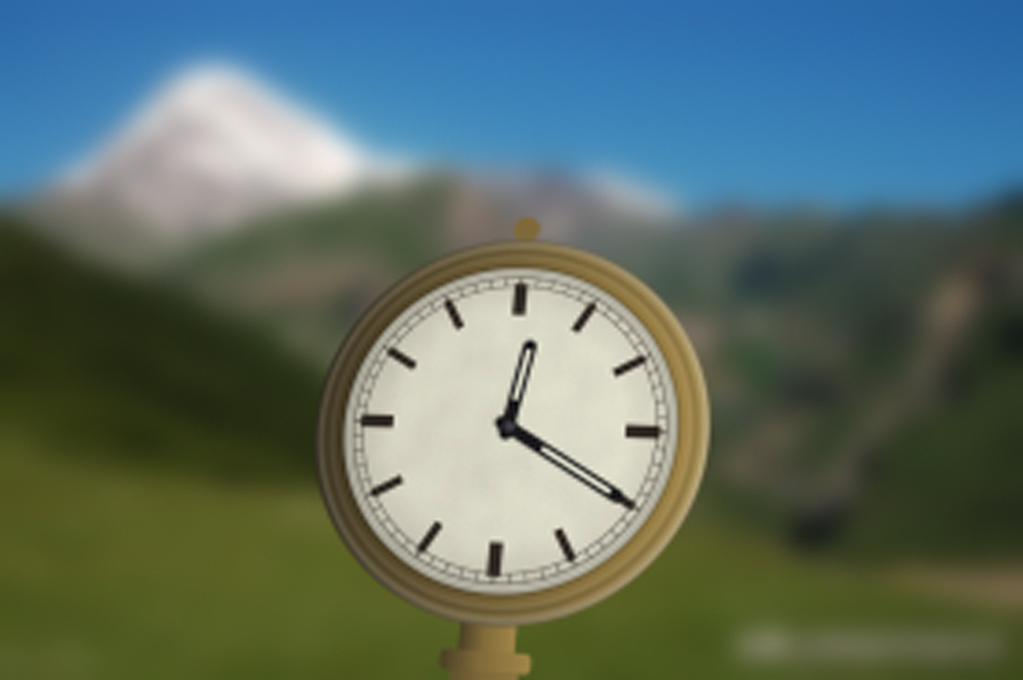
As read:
**12:20**
